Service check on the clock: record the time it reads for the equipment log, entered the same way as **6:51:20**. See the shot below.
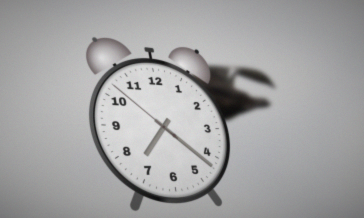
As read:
**7:21:52**
